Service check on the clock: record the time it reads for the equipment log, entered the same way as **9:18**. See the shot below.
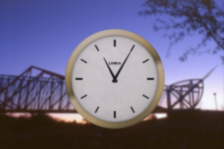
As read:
**11:05**
